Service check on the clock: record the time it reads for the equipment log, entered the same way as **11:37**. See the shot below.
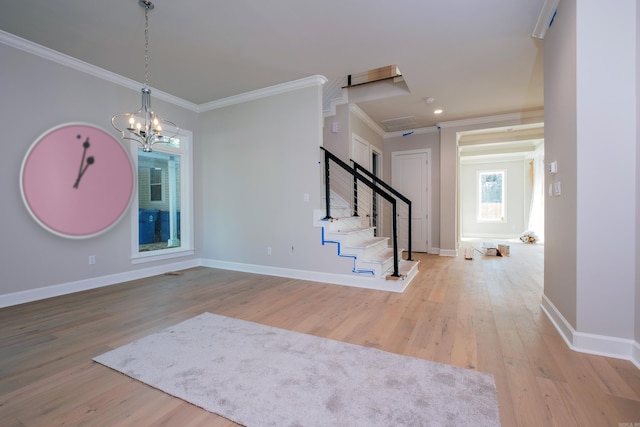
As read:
**1:02**
